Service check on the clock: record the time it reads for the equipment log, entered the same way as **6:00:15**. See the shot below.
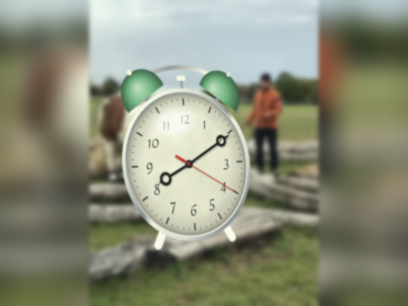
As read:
**8:10:20**
